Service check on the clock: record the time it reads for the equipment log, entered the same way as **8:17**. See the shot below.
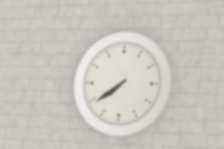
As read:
**7:39**
